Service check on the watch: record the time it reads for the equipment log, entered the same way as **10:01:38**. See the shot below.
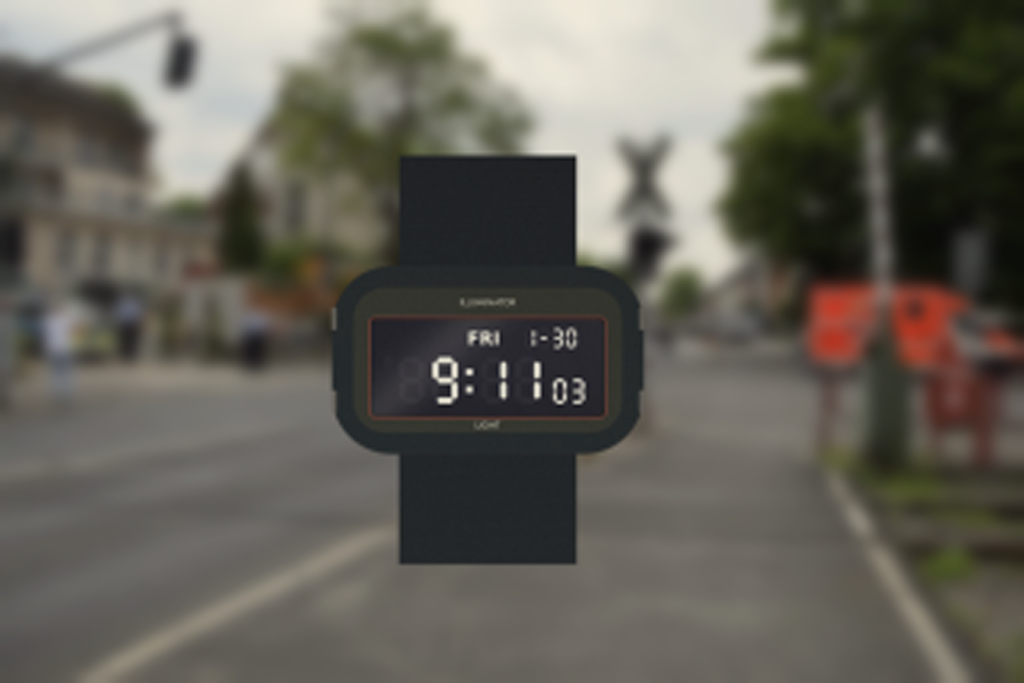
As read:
**9:11:03**
